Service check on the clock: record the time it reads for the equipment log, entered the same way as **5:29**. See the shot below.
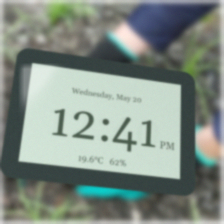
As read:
**12:41**
